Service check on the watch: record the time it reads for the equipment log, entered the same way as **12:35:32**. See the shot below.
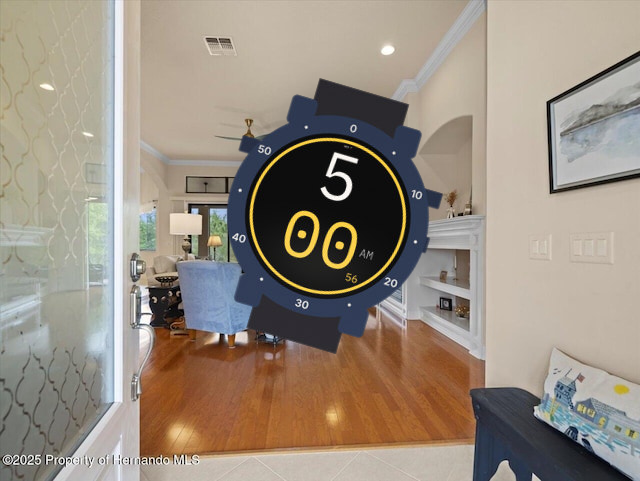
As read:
**5:00:56**
